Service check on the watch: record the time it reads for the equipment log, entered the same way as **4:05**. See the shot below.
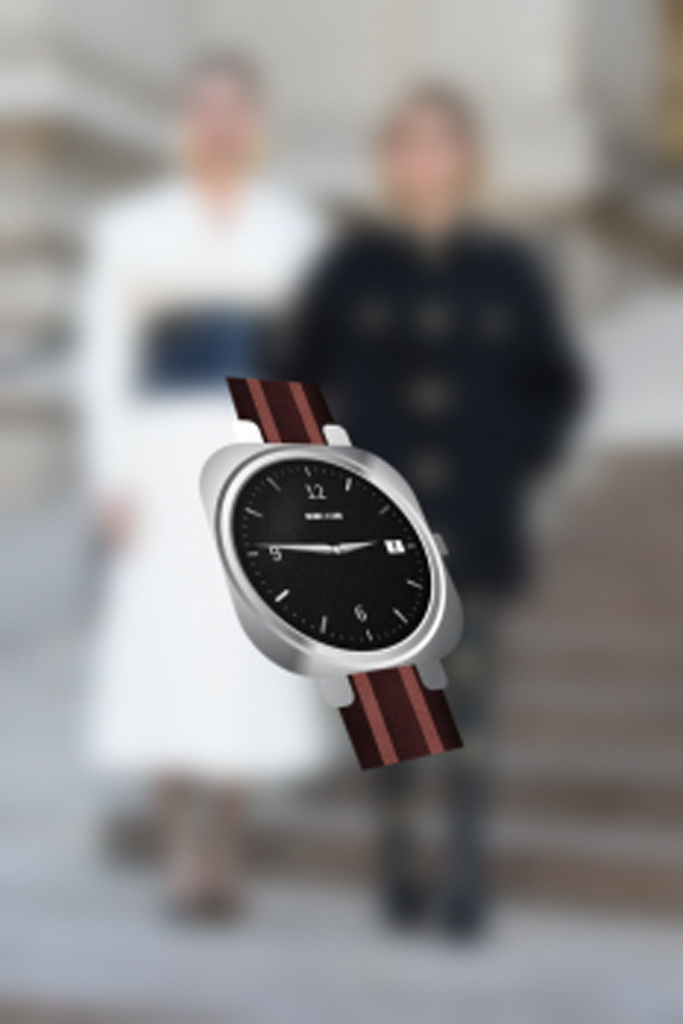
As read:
**2:46**
